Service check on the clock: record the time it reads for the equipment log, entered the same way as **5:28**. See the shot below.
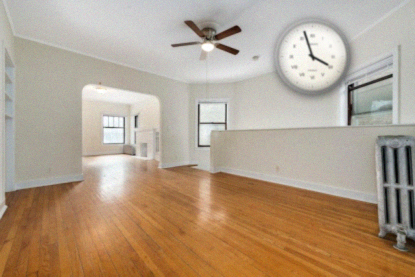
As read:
**3:57**
